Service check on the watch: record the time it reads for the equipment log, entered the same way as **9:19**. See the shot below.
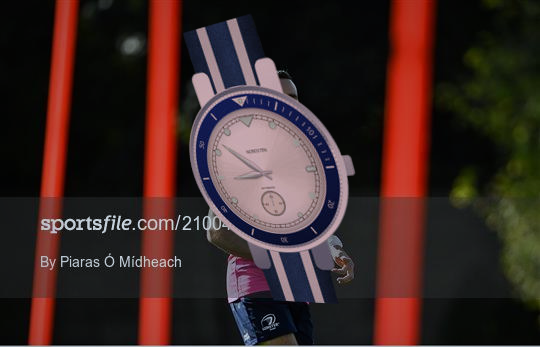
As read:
**8:52**
